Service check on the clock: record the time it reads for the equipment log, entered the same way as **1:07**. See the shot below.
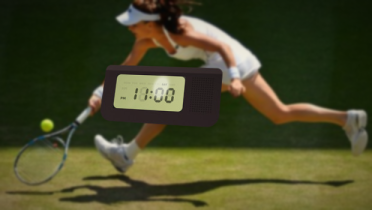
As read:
**11:00**
